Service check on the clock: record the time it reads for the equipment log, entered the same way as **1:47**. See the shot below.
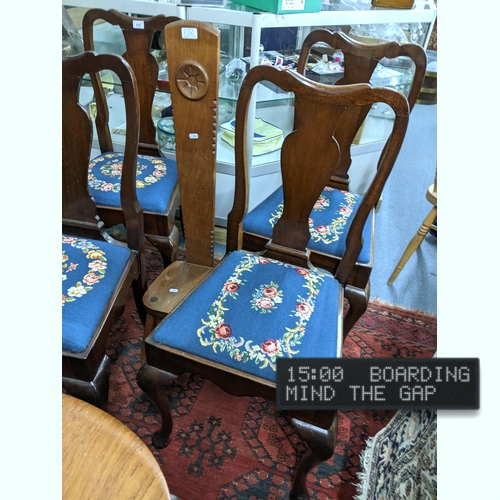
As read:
**15:00**
